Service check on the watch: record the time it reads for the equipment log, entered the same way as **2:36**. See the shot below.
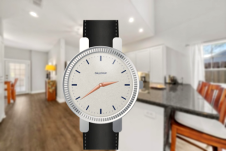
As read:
**2:39**
